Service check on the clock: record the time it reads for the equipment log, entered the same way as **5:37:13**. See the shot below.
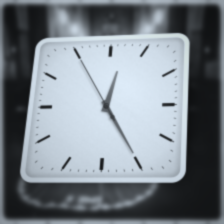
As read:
**12:24:55**
